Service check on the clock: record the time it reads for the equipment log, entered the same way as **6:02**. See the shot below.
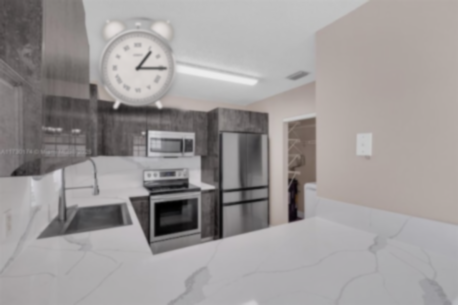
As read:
**1:15**
